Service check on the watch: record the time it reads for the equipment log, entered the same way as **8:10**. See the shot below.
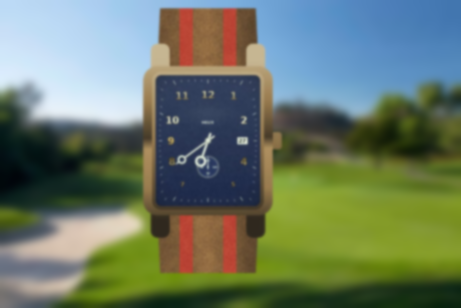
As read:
**6:39**
